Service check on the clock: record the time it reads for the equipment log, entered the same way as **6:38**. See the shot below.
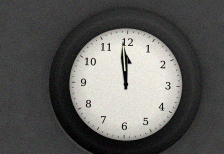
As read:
**11:59**
